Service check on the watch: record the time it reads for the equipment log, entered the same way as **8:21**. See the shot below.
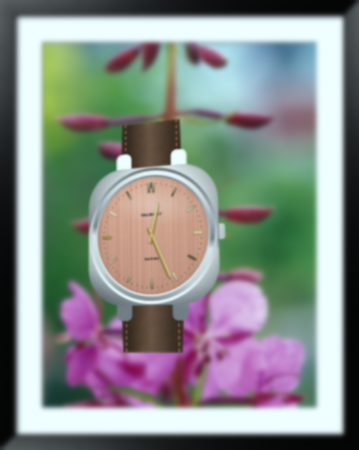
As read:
**12:26**
